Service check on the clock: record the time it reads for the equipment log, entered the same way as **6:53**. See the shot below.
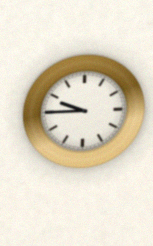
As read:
**9:45**
